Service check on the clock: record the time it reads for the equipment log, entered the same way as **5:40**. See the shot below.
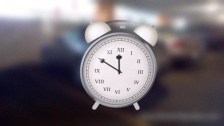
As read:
**11:50**
